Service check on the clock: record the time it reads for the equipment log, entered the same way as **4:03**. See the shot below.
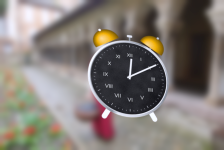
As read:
**12:10**
